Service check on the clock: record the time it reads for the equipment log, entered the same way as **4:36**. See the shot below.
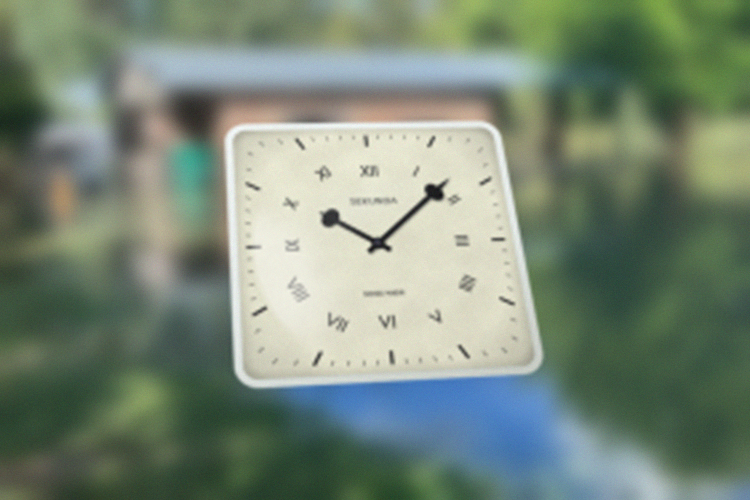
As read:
**10:08**
